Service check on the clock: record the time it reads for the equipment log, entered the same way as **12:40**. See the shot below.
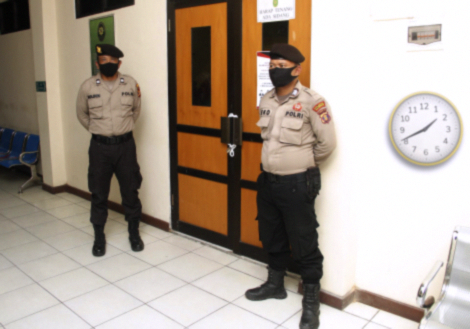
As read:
**1:41**
